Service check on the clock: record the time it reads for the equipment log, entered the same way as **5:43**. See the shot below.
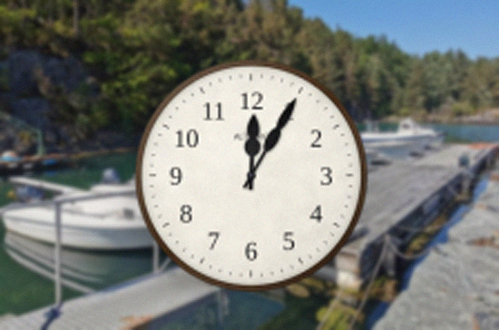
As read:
**12:05**
